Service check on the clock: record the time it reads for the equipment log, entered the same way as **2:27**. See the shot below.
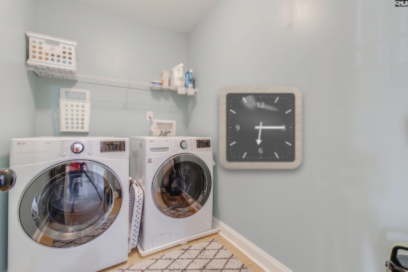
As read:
**6:15**
